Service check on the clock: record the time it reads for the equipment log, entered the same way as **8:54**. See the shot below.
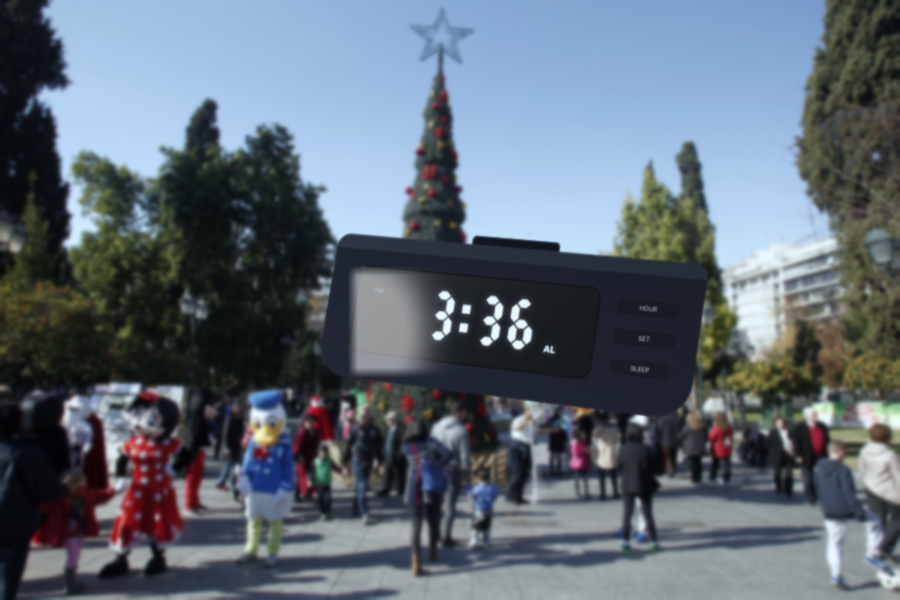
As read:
**3:36**
